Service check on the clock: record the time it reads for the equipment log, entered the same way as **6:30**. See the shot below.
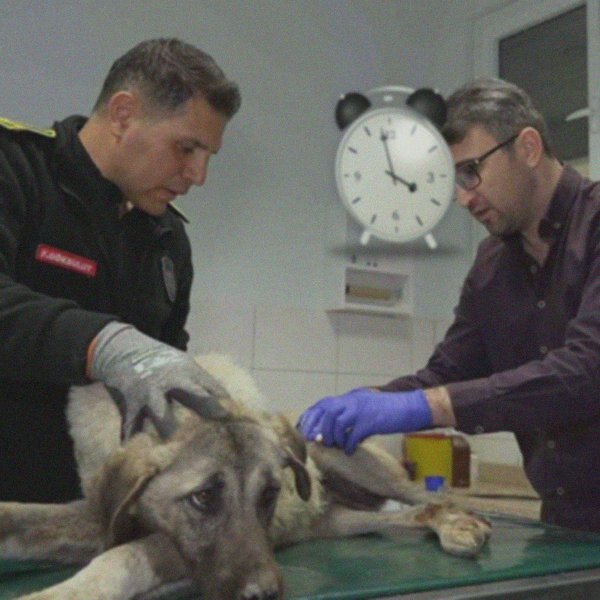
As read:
**3:58**
